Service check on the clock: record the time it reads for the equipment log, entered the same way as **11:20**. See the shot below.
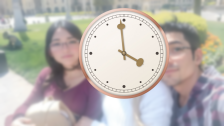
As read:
**3:59**
